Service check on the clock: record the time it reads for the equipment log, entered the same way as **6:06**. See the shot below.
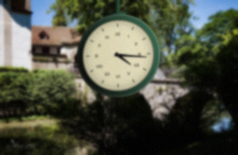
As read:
**4:16**
